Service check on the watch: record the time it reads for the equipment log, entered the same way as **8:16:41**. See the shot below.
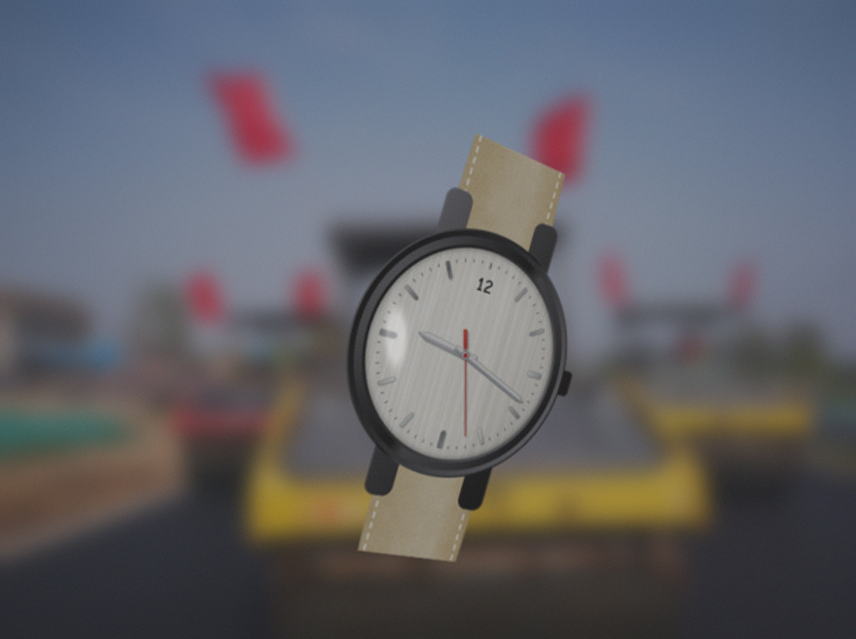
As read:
**9:18:27**
